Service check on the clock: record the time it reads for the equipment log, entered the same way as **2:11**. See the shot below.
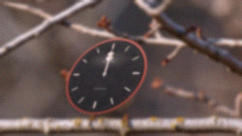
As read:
**12:00**
